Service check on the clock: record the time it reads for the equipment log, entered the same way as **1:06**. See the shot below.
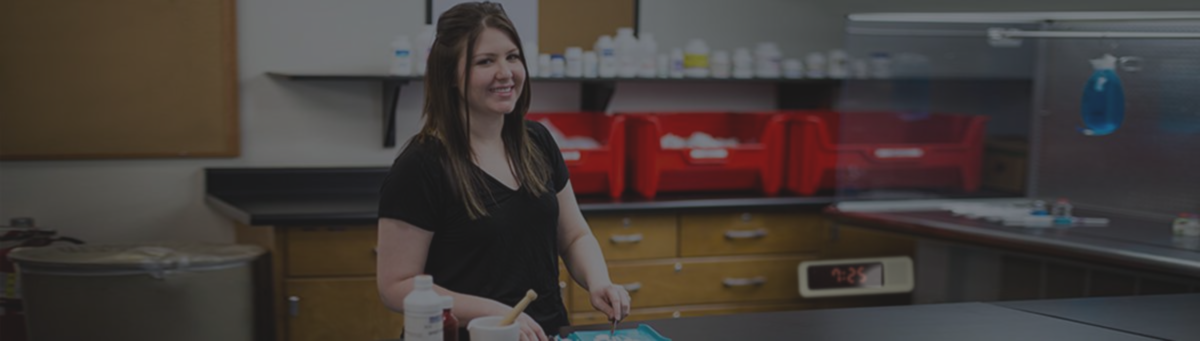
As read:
**7:25**
